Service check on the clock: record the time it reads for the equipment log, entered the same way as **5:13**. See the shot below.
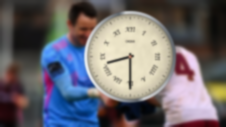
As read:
**8:30**
